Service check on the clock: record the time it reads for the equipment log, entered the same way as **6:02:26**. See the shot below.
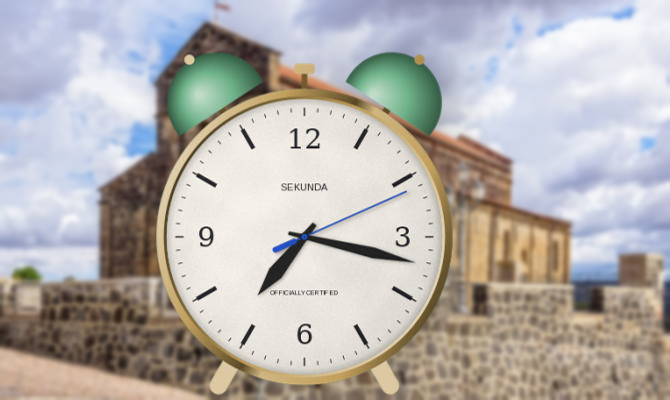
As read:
**7:17:11**
